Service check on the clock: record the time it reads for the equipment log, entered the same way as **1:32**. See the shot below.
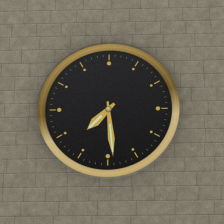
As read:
**7:29**
